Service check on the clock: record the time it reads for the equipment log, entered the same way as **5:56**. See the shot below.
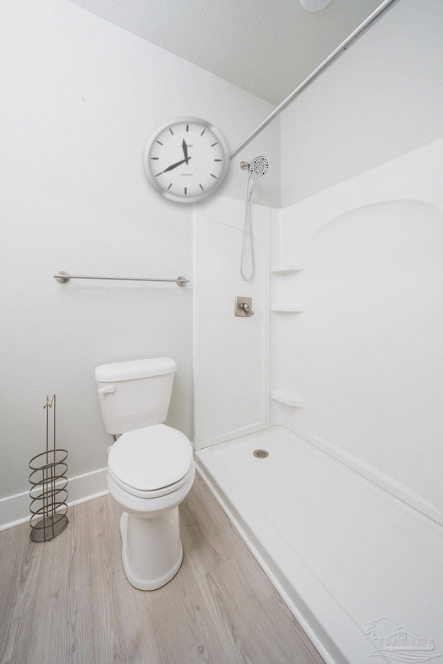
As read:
**11:40**
